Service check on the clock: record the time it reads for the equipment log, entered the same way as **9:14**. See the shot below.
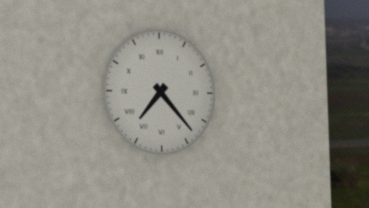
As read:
**7:23**
